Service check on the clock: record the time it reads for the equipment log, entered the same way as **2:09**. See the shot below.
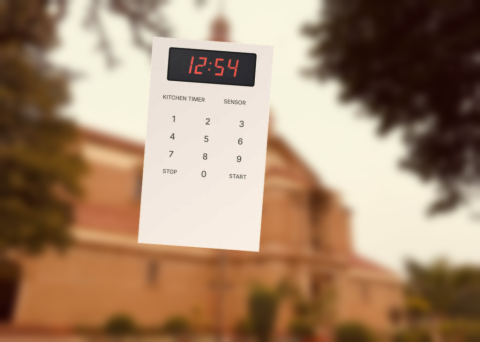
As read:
**12:54**
